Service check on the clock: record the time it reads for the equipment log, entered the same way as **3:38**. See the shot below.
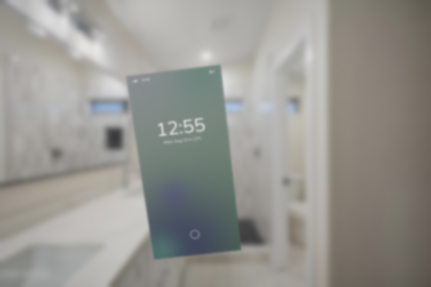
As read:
**12:55**
